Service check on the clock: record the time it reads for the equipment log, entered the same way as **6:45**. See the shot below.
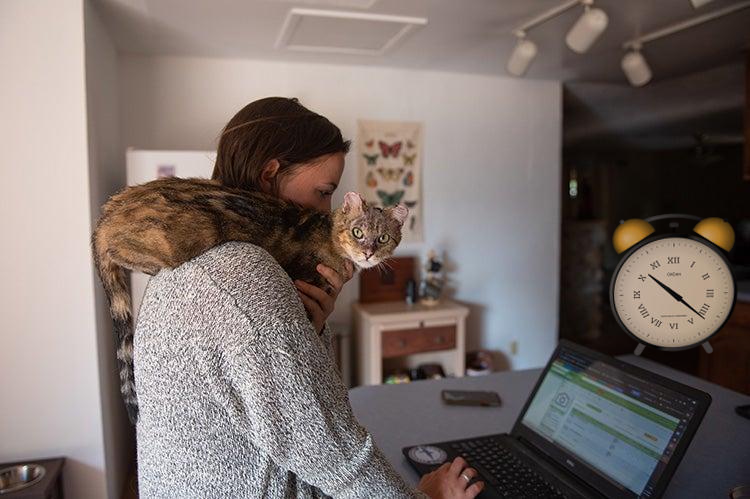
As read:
**10:22**
